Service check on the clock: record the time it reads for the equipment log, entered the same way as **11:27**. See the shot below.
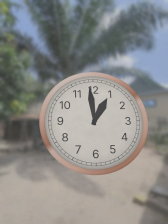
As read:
**12:59**
